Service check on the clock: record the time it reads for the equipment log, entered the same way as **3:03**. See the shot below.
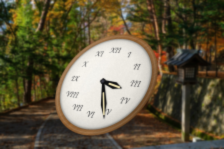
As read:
**3:26**
